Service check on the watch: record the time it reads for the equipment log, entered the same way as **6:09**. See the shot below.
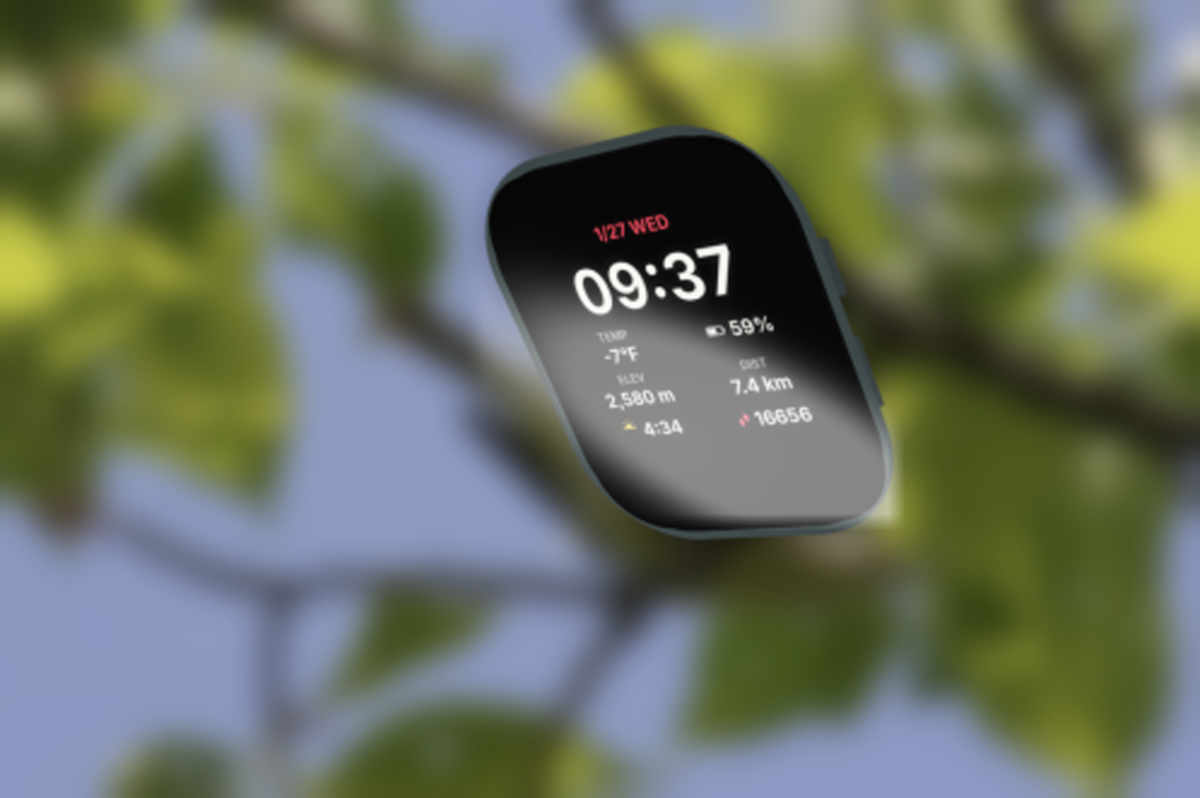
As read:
**9:37**
